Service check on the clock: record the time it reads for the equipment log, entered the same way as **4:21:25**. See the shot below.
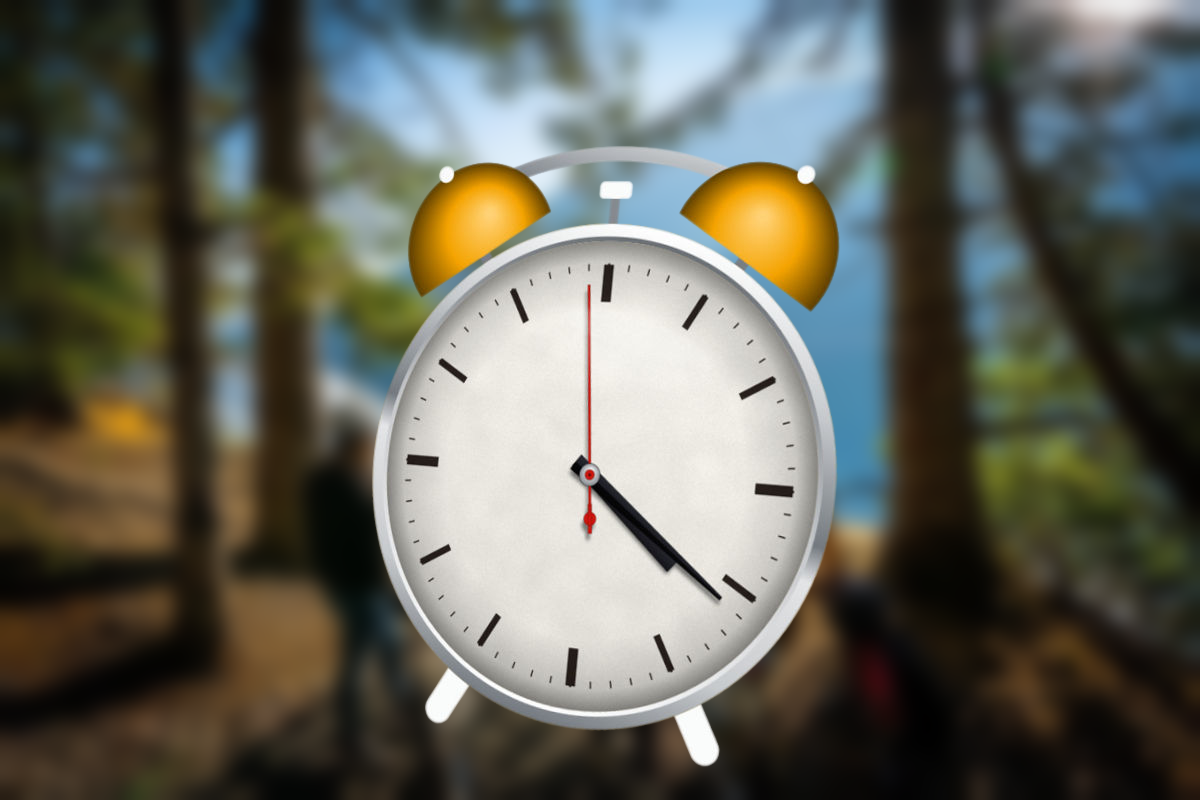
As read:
**4:20:59**
